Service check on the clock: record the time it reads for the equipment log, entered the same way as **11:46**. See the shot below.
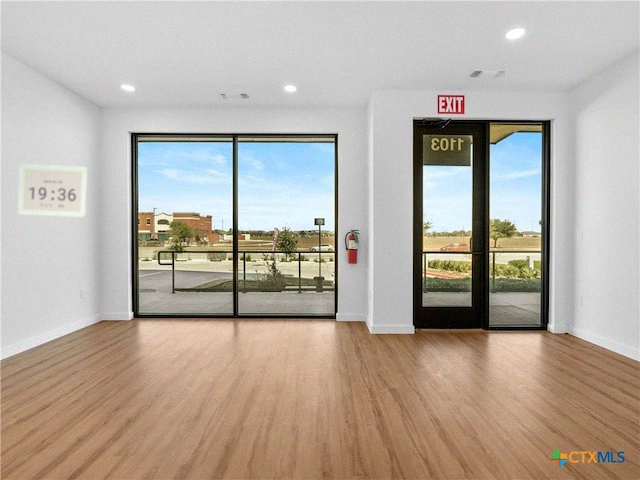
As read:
**19:36**
